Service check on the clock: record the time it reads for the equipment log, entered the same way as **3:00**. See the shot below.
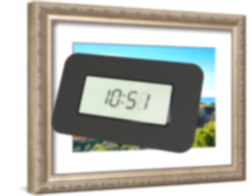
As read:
**10:51**
